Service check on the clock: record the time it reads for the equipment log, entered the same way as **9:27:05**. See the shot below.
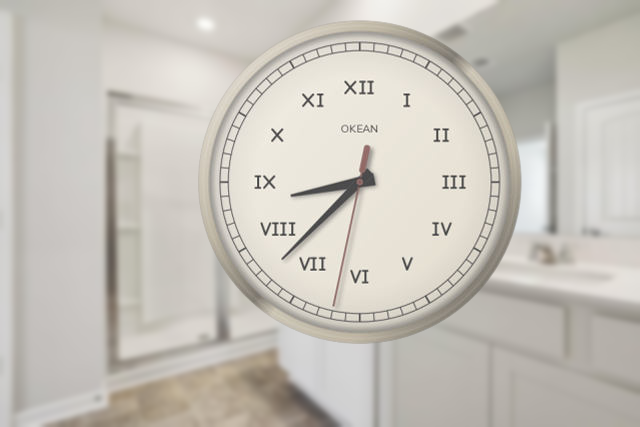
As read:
**8:37:32**
